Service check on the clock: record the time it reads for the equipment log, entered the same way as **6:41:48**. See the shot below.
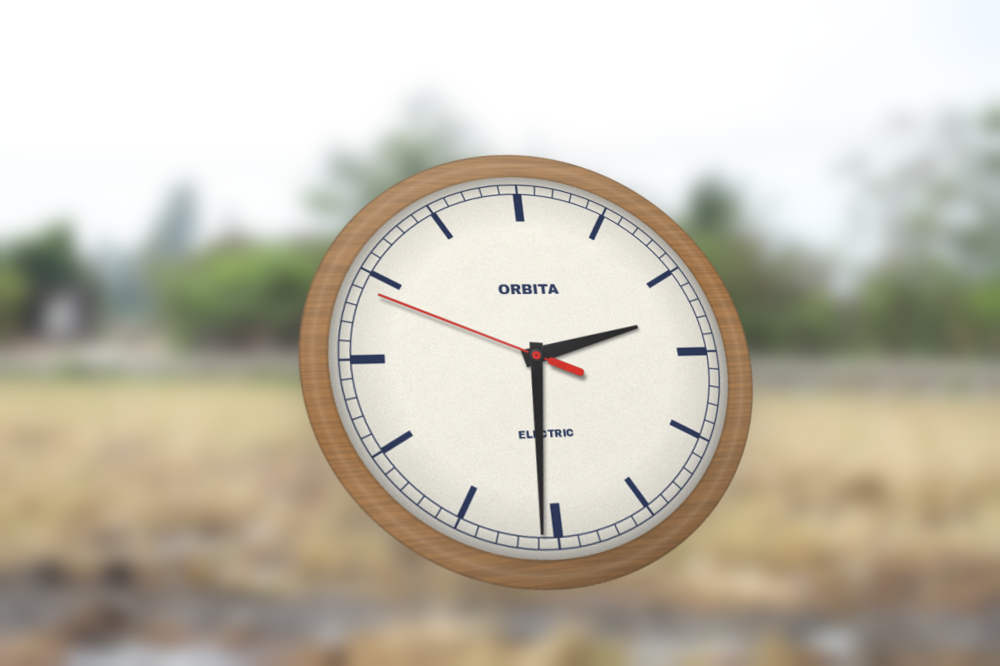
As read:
**2:30:49**
